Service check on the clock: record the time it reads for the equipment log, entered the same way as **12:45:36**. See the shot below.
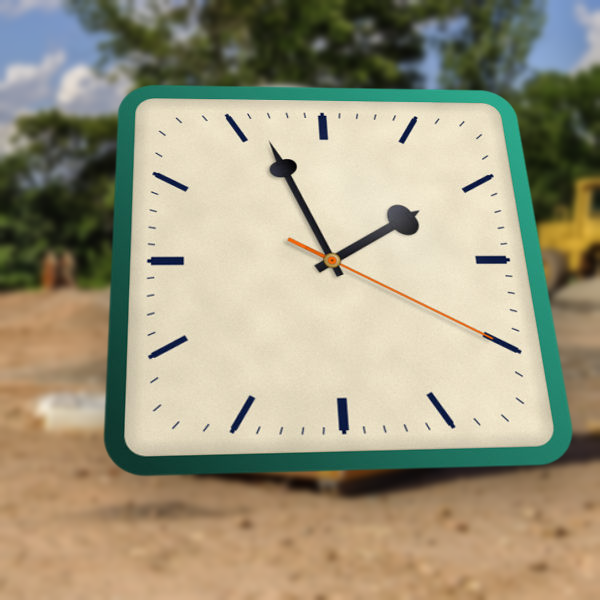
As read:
**1:56:20**
